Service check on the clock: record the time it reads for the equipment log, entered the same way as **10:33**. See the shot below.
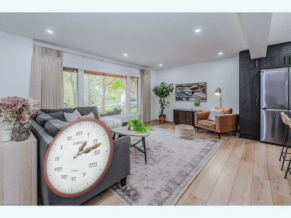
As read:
**1:12**
